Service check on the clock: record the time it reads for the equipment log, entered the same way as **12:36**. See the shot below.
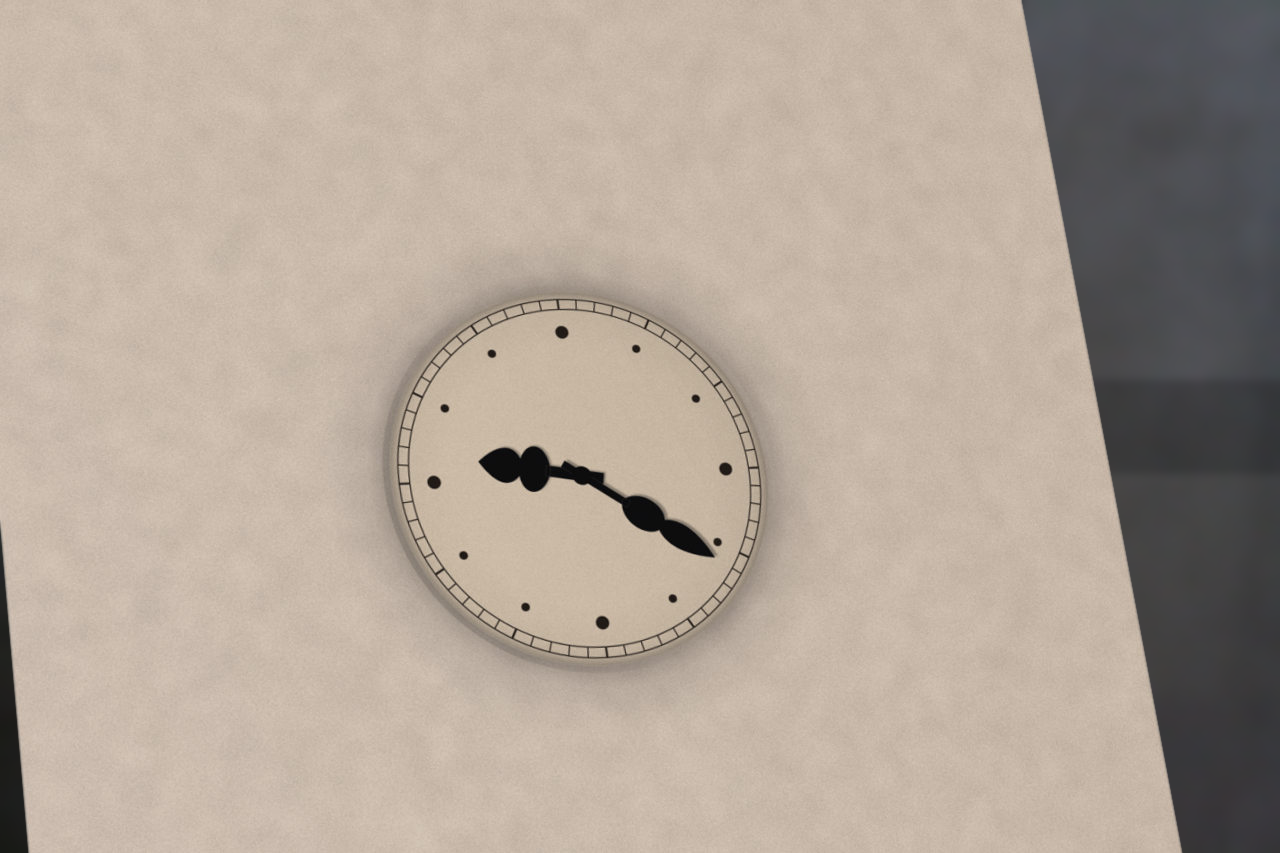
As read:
**9:21**
